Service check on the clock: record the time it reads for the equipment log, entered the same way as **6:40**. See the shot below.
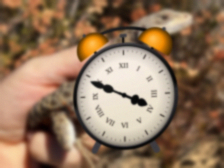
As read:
**3:49**
